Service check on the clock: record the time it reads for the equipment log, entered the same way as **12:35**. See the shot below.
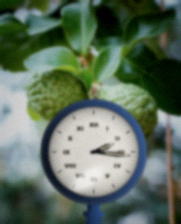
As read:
**2:16**
